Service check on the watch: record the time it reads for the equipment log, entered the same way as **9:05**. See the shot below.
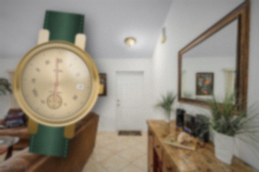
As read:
**5:59**
